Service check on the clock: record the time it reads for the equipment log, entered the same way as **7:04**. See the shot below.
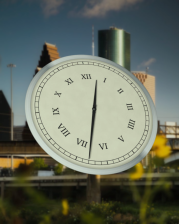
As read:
**12:33**
